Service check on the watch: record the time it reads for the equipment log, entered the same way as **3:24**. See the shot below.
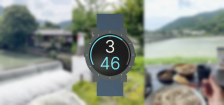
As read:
**3:46**
